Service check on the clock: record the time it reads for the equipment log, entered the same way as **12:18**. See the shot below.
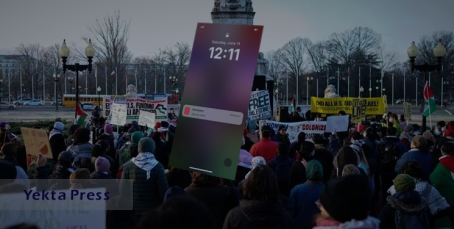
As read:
**12:11**
